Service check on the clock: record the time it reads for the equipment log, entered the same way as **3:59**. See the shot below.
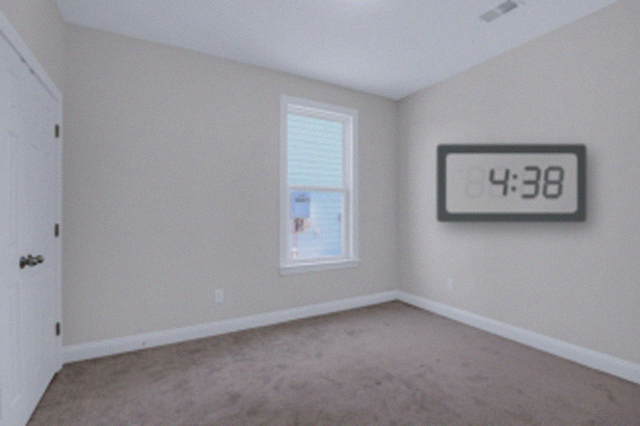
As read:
**4:38**
